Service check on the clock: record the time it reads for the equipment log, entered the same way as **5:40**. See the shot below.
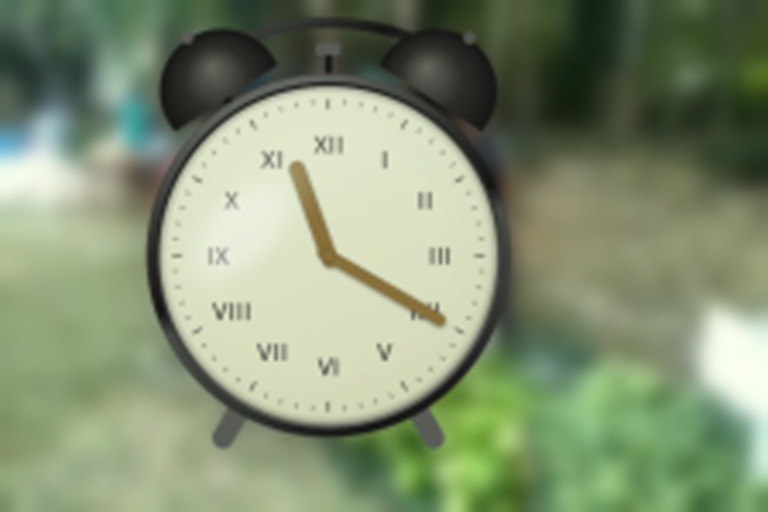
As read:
**11:20**
